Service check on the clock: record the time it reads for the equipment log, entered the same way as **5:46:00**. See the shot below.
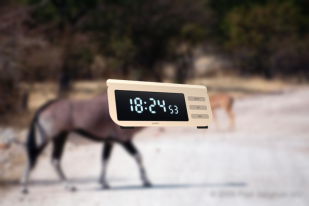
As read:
**18:24:53**
